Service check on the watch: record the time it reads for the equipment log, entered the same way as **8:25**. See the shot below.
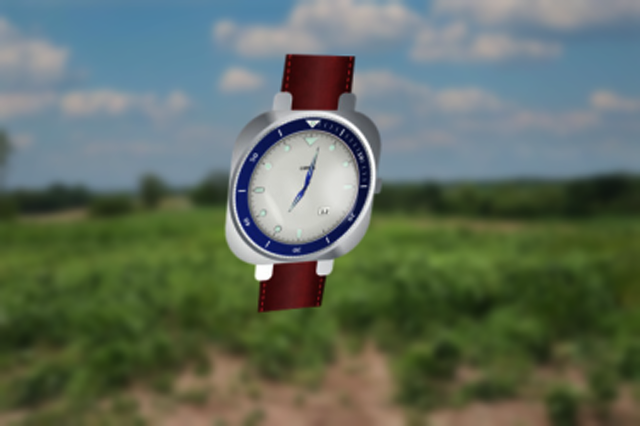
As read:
**7:02**
